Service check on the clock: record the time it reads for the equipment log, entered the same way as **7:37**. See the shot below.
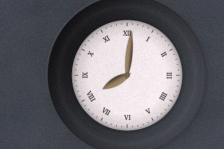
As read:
**8:01**
